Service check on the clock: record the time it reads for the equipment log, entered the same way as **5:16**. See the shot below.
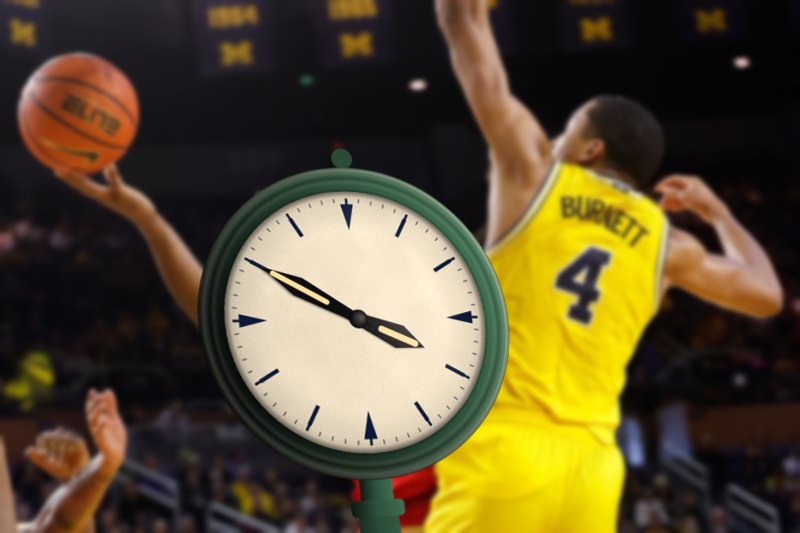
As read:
**3:50**
